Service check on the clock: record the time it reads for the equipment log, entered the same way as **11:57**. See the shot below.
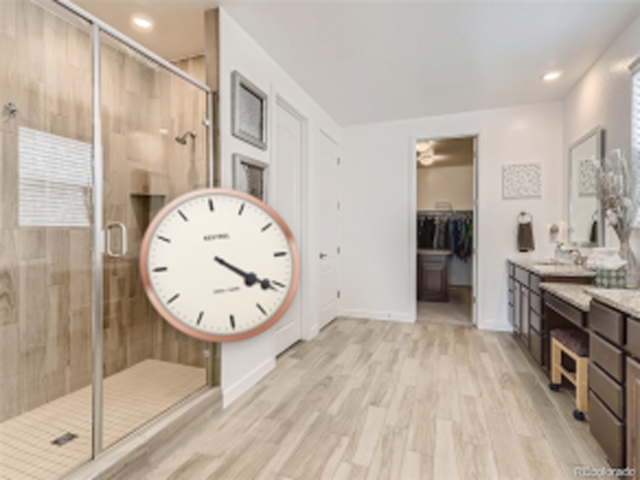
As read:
**4:21**
